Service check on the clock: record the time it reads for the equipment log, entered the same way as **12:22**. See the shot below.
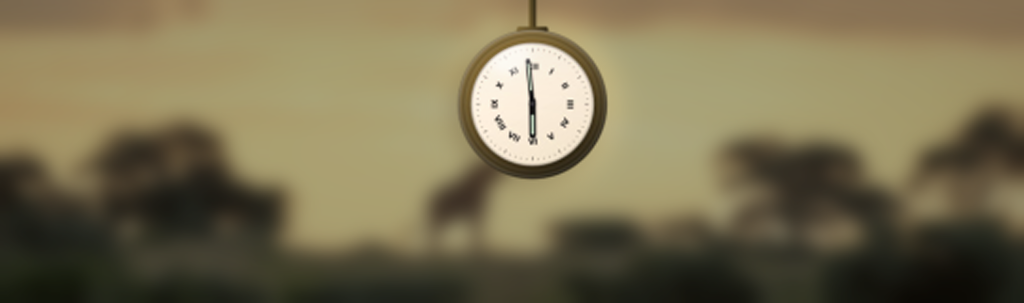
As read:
**5:59**
